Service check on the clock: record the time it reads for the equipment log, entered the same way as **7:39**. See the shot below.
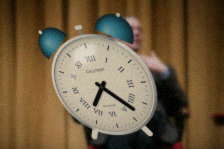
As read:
**7:23**
